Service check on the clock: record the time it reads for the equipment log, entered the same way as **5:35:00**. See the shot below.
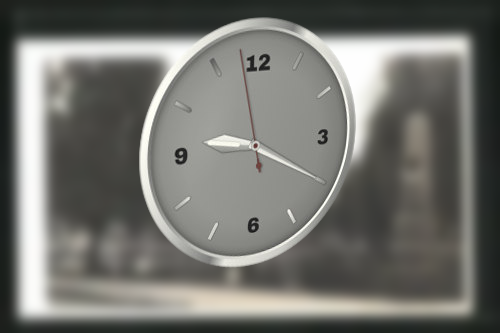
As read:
**9:19:58**
